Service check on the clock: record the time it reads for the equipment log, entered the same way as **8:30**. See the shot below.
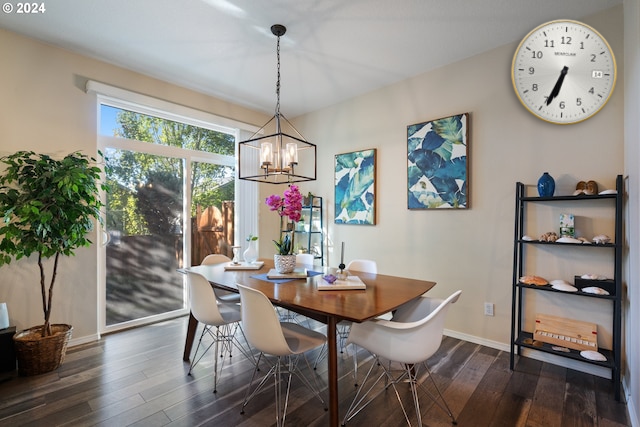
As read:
**6:34**
